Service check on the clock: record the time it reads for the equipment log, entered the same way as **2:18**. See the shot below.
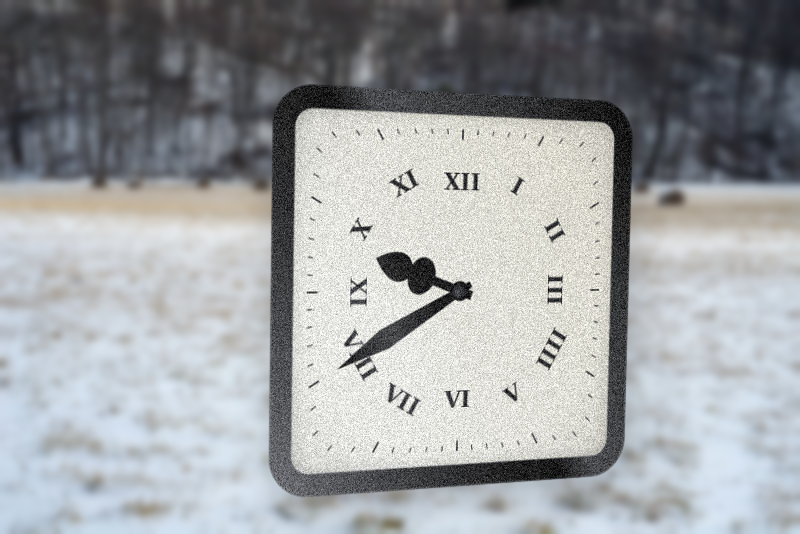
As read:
**9:40**
